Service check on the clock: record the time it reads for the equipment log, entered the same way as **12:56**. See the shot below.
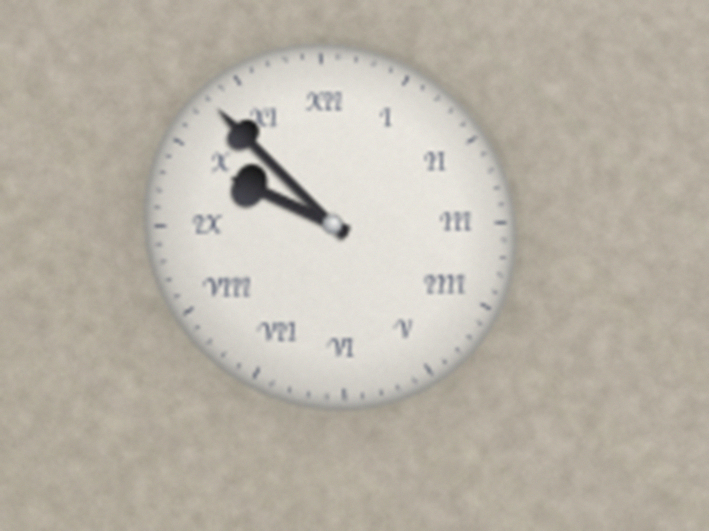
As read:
**9:53**
